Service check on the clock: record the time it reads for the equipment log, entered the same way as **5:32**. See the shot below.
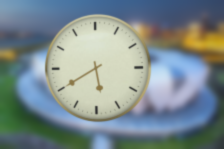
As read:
**5:40**
